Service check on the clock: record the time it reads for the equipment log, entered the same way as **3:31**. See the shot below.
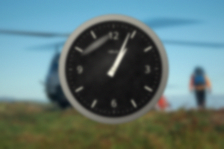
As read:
**1:04**
